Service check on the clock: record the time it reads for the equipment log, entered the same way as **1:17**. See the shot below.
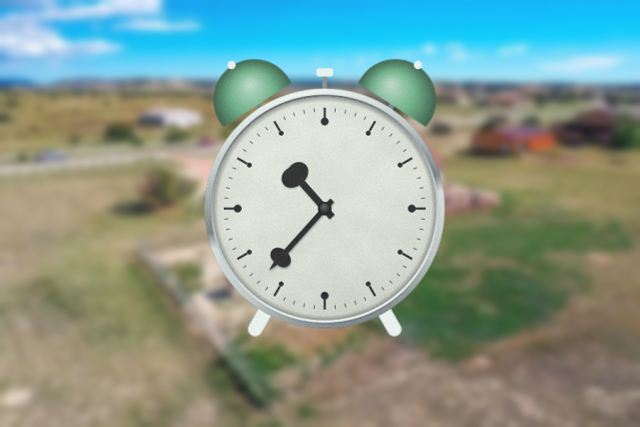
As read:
**10:37**
